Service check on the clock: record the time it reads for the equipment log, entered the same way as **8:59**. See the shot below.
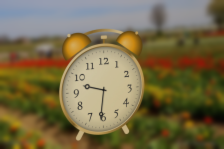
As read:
**9:31**
